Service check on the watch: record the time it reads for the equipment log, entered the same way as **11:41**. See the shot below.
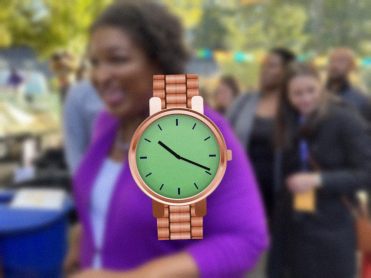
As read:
**10:19**
